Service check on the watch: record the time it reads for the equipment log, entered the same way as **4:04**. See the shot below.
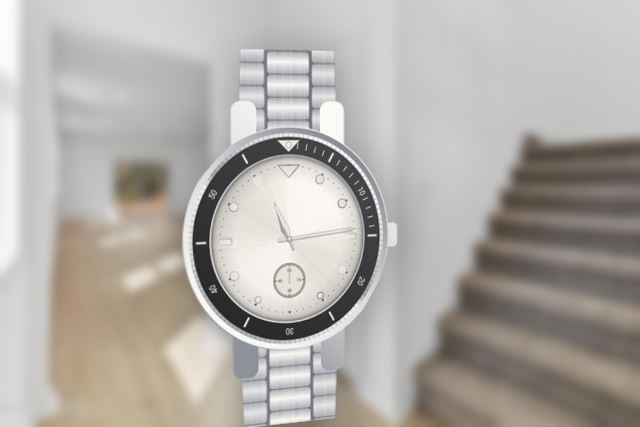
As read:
**11:14**
